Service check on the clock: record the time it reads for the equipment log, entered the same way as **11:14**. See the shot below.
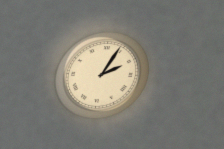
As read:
**2:04**
